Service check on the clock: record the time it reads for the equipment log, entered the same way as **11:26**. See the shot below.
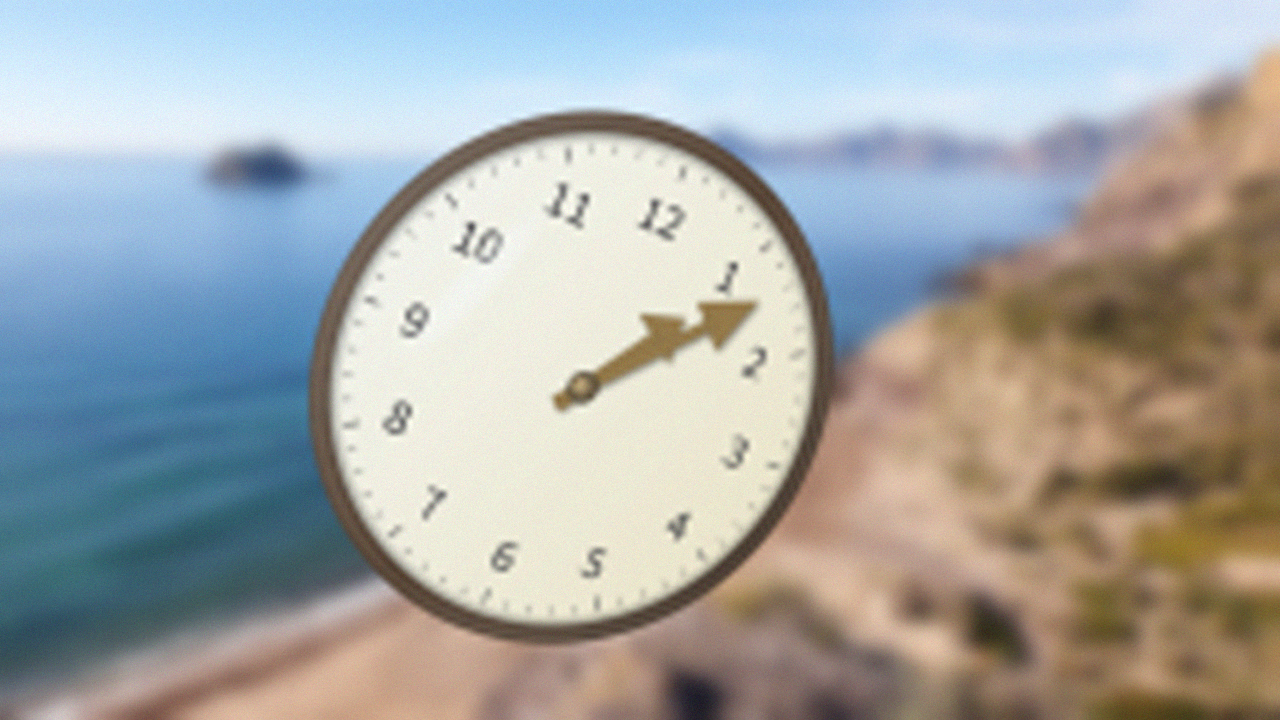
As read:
**1:07**
